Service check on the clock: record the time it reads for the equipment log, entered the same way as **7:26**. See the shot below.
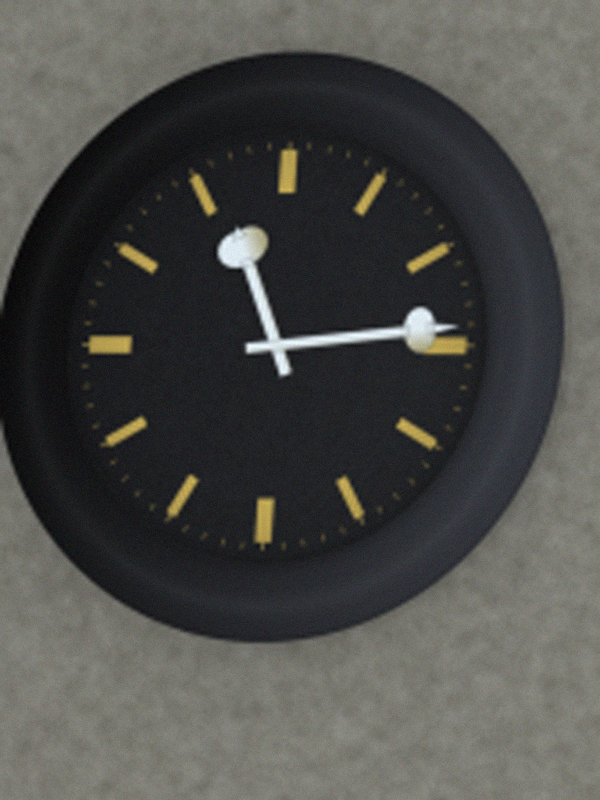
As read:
**11:14**
